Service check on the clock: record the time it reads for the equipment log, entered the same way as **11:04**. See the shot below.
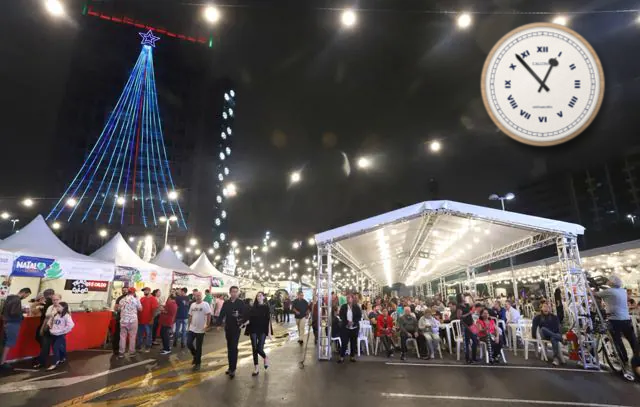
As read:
**12:53**
